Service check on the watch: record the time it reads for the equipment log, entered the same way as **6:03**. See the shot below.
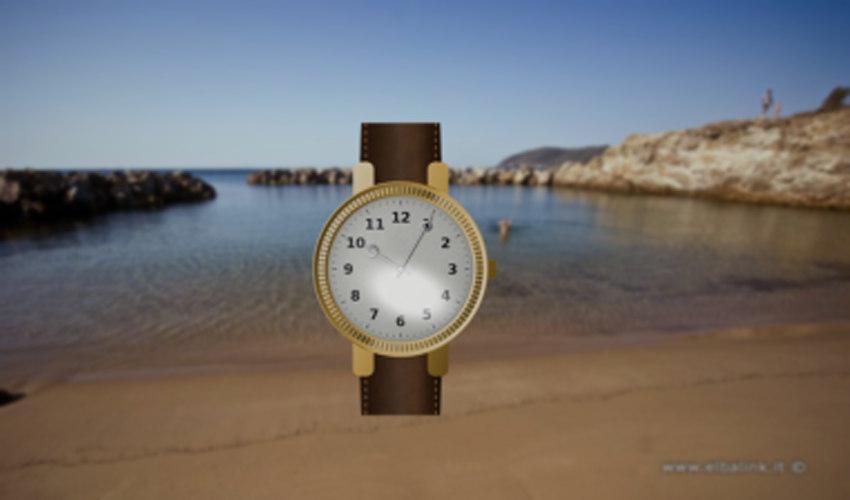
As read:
**10:05**
